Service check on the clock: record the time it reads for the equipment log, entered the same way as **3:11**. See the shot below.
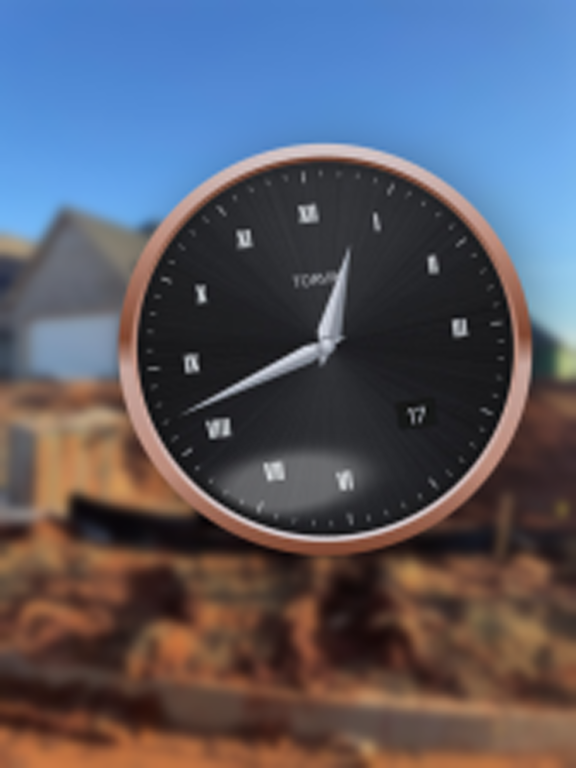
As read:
**12:42**
